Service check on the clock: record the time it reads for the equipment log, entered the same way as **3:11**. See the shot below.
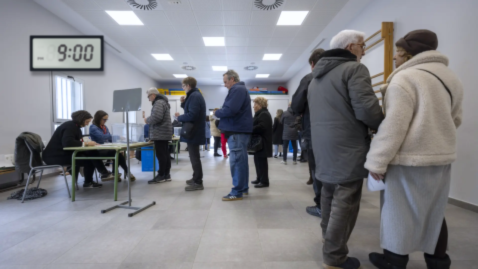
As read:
**9:00**
